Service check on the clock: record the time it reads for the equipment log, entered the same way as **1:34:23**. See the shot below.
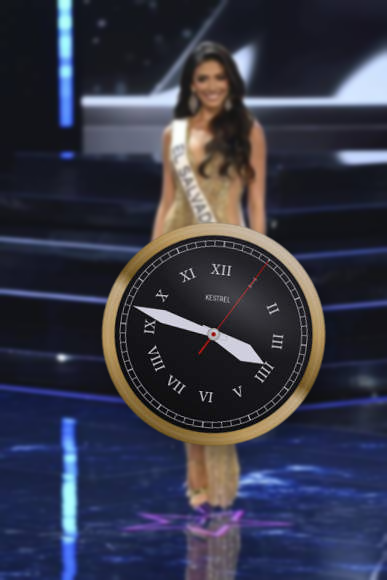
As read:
**3:47:05**
